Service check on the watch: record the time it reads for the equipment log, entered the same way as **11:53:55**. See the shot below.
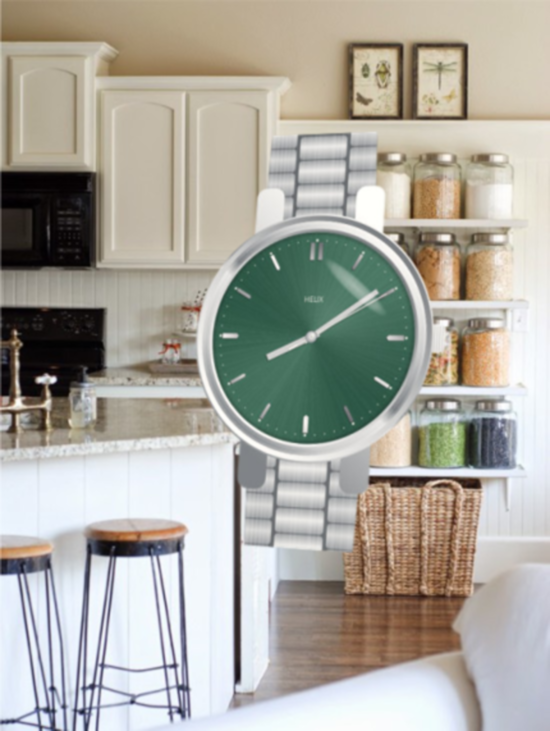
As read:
**8:09:10**
